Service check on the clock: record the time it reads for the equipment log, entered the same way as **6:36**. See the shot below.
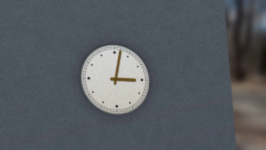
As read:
**3:02**
